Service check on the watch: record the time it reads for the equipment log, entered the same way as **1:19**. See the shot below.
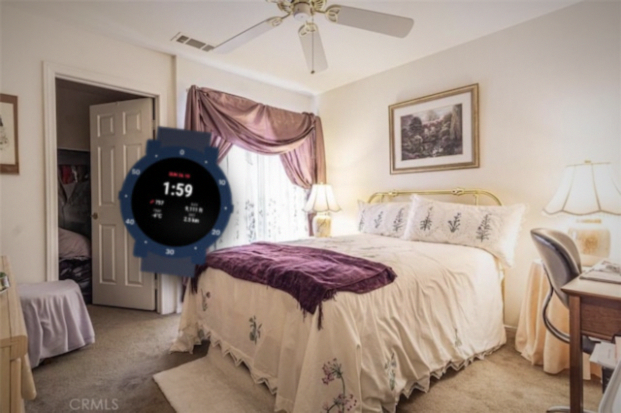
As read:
**1:59**
